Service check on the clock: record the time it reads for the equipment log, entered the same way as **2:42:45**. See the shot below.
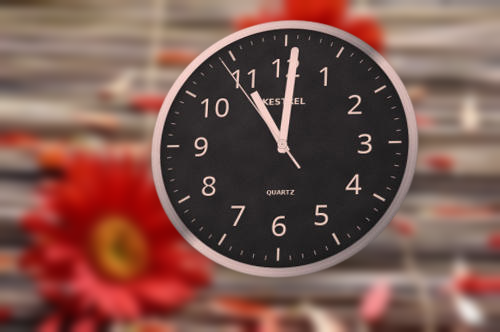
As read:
**11:00:54**
